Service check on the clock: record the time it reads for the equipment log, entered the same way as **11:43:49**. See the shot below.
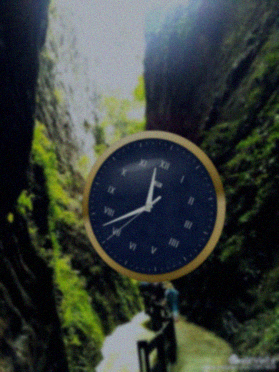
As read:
**11:37:35**
